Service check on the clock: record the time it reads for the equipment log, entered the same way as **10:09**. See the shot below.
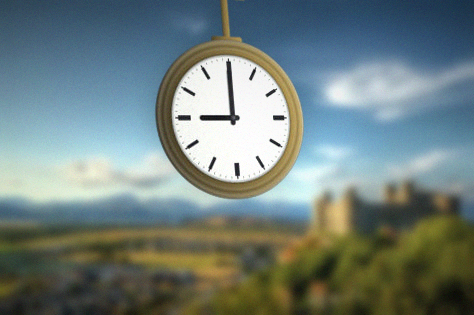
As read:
**9:00**
